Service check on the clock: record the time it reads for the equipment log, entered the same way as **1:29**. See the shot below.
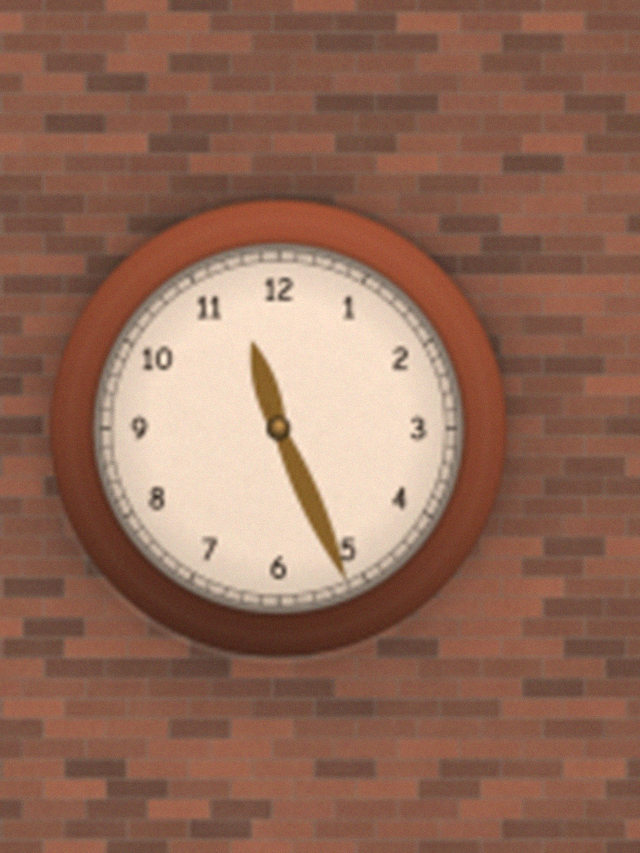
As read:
**11:26**
